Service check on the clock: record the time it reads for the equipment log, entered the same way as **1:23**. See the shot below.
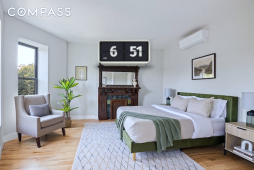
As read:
**6:51**
